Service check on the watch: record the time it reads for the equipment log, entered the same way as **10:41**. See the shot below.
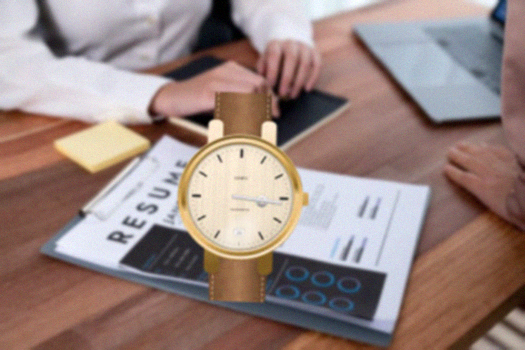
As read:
**3:16**
